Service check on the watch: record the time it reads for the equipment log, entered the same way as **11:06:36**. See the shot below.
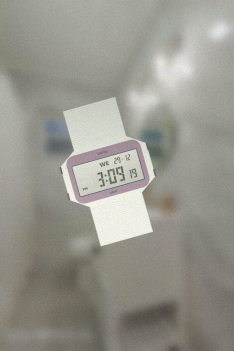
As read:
**3:09:19**
